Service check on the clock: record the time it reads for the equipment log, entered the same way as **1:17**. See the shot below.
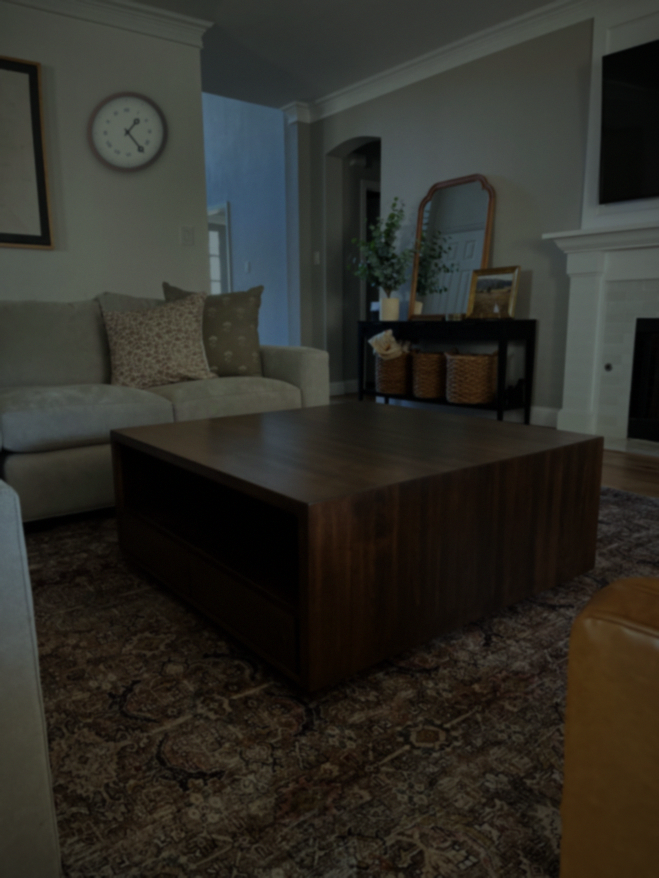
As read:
**1:24**
